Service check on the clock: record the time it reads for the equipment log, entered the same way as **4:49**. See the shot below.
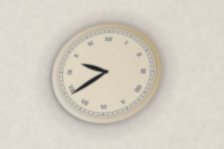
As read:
**9:39**
